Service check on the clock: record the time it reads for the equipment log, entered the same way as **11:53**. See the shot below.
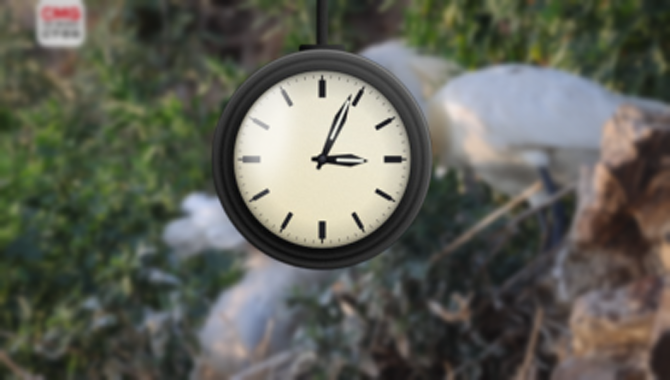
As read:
**3:04**
